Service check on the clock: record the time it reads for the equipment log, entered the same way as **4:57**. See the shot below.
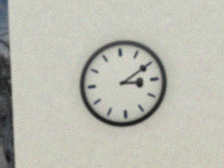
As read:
**3:10**
